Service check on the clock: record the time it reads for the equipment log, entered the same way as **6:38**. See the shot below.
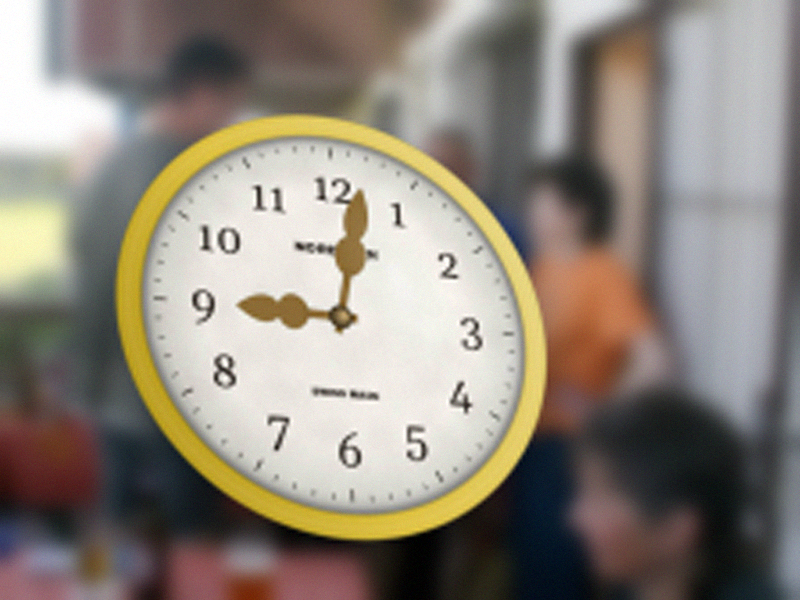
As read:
**9:02**
